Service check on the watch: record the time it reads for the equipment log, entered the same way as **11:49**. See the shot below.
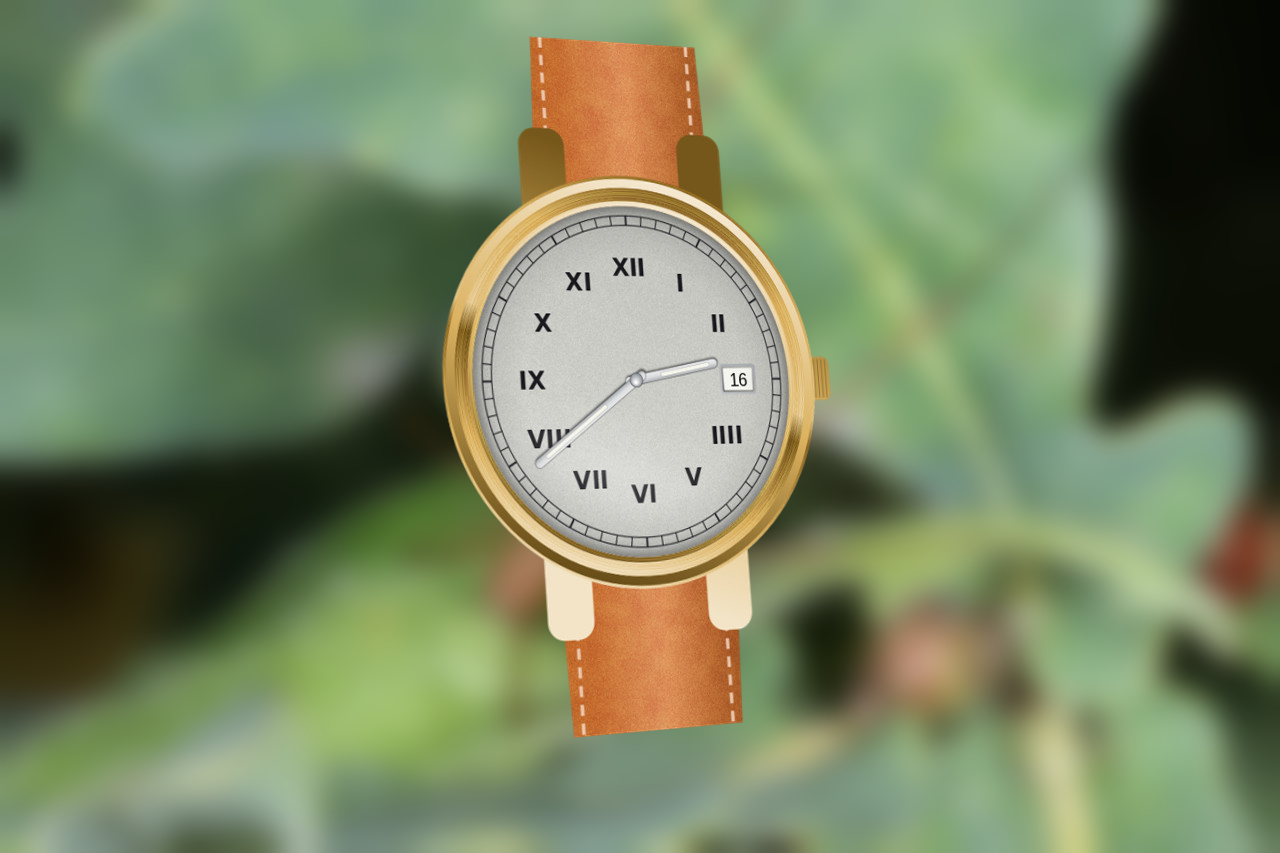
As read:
**2:39**
